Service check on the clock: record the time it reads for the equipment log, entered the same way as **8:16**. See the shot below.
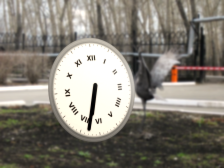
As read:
**6:33**
